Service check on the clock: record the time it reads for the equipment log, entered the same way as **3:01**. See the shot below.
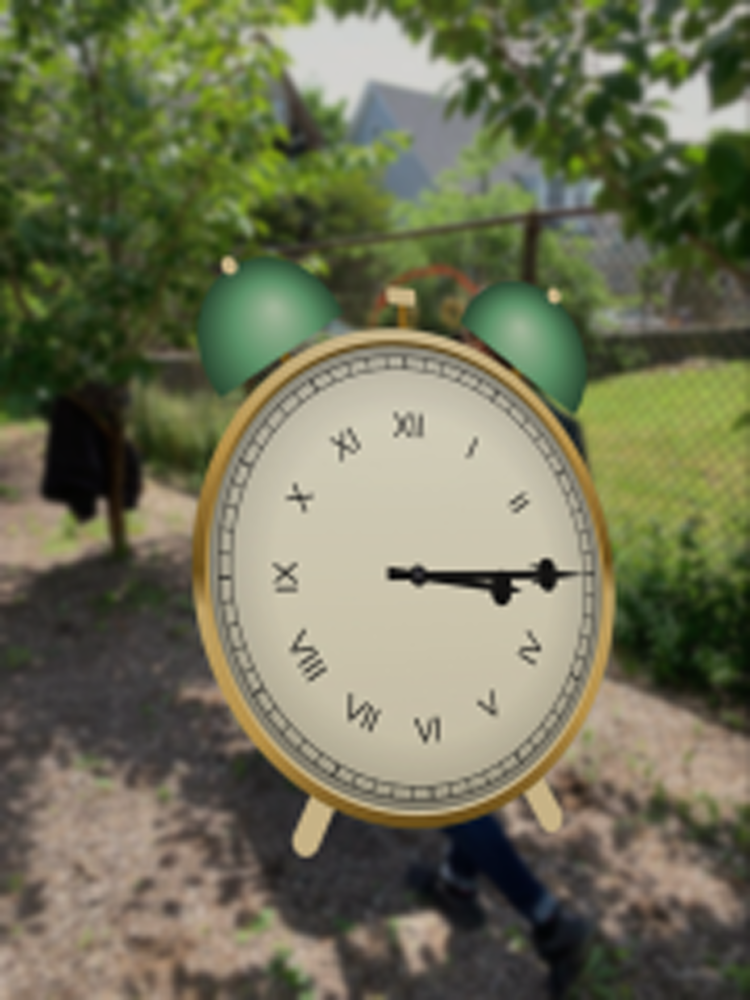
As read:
**3:15**
